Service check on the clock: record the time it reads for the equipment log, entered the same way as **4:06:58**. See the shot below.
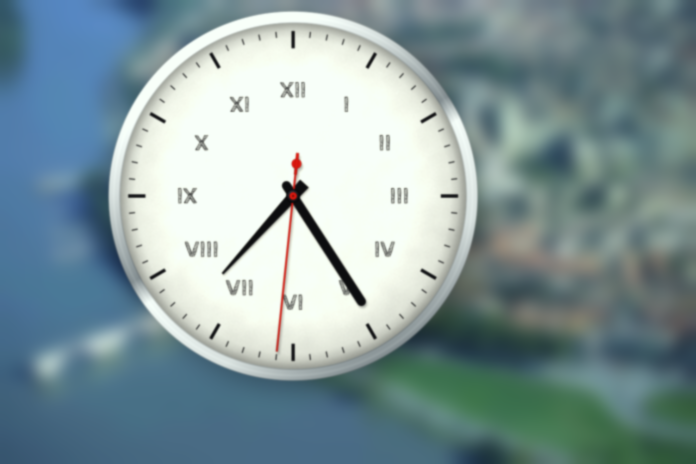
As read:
**7:24:31**
